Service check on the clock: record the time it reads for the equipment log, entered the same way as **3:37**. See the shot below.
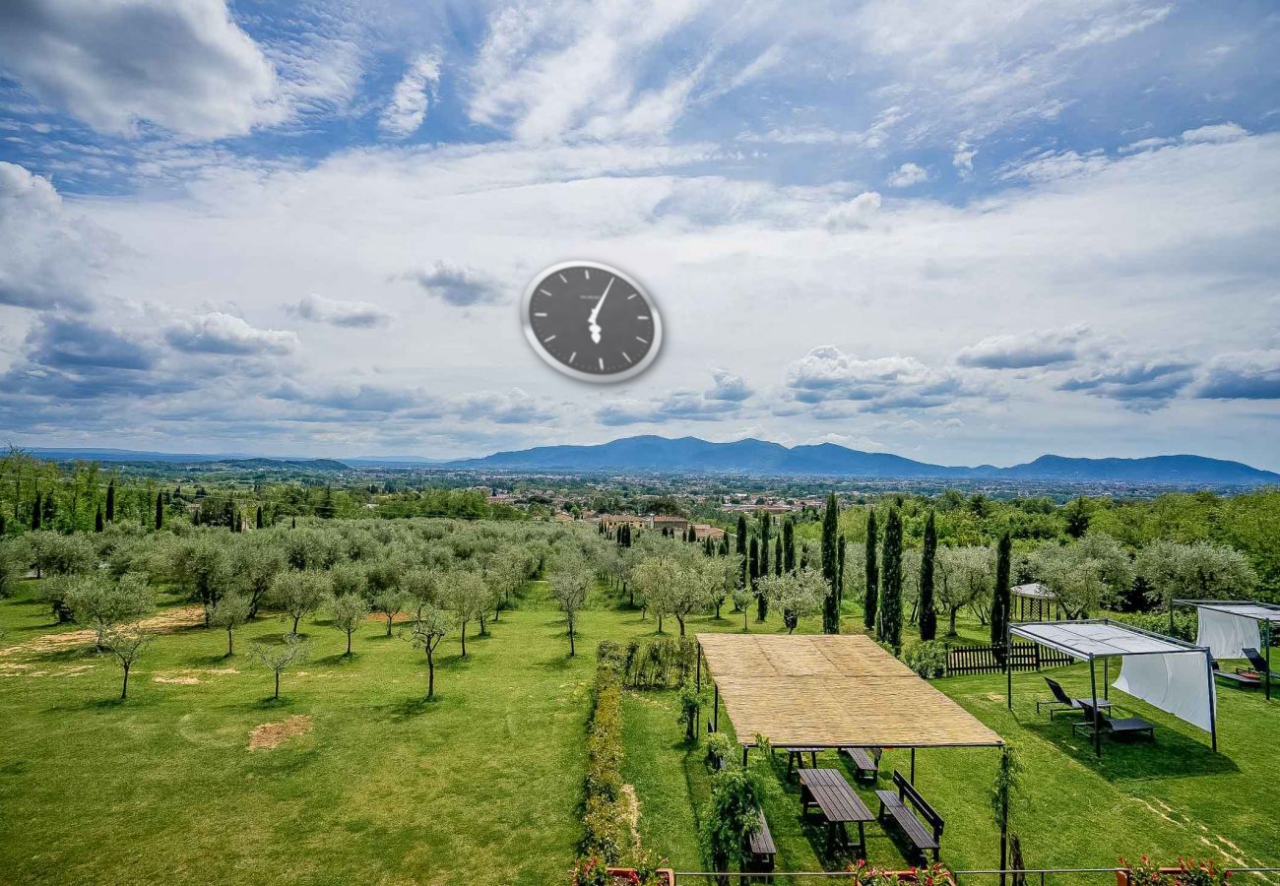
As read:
**6:05**
